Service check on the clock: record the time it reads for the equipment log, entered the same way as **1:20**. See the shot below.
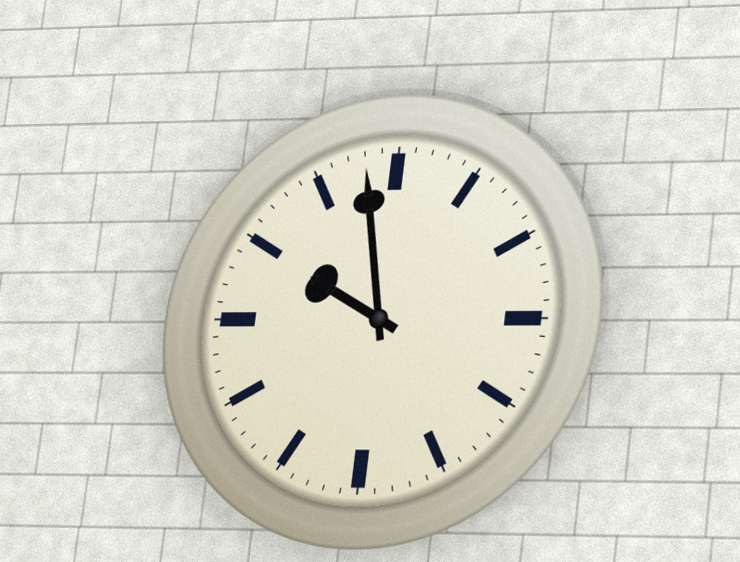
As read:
**9:58**
